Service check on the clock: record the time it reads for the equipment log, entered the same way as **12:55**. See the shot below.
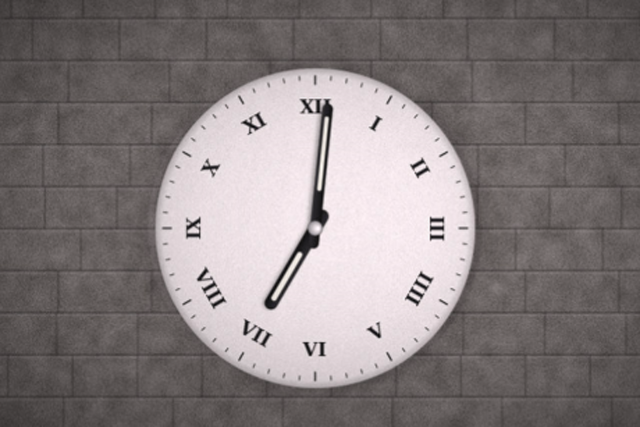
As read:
**7:01**
